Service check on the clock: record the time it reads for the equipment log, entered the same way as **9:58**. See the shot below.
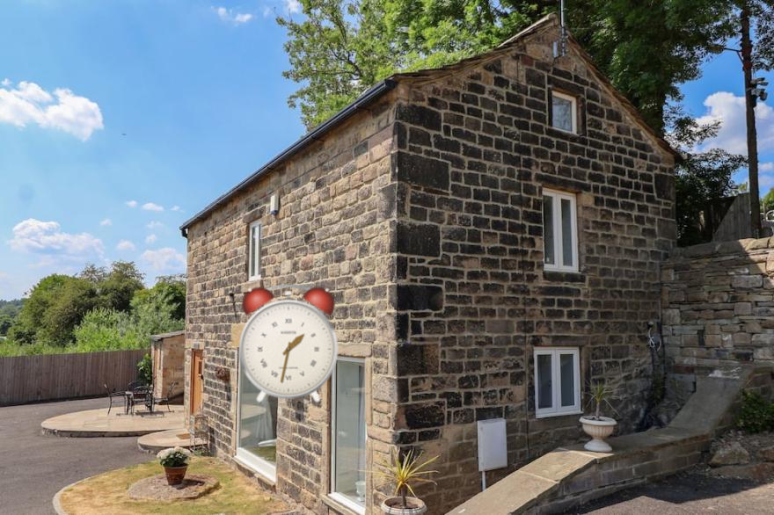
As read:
**1:32**
